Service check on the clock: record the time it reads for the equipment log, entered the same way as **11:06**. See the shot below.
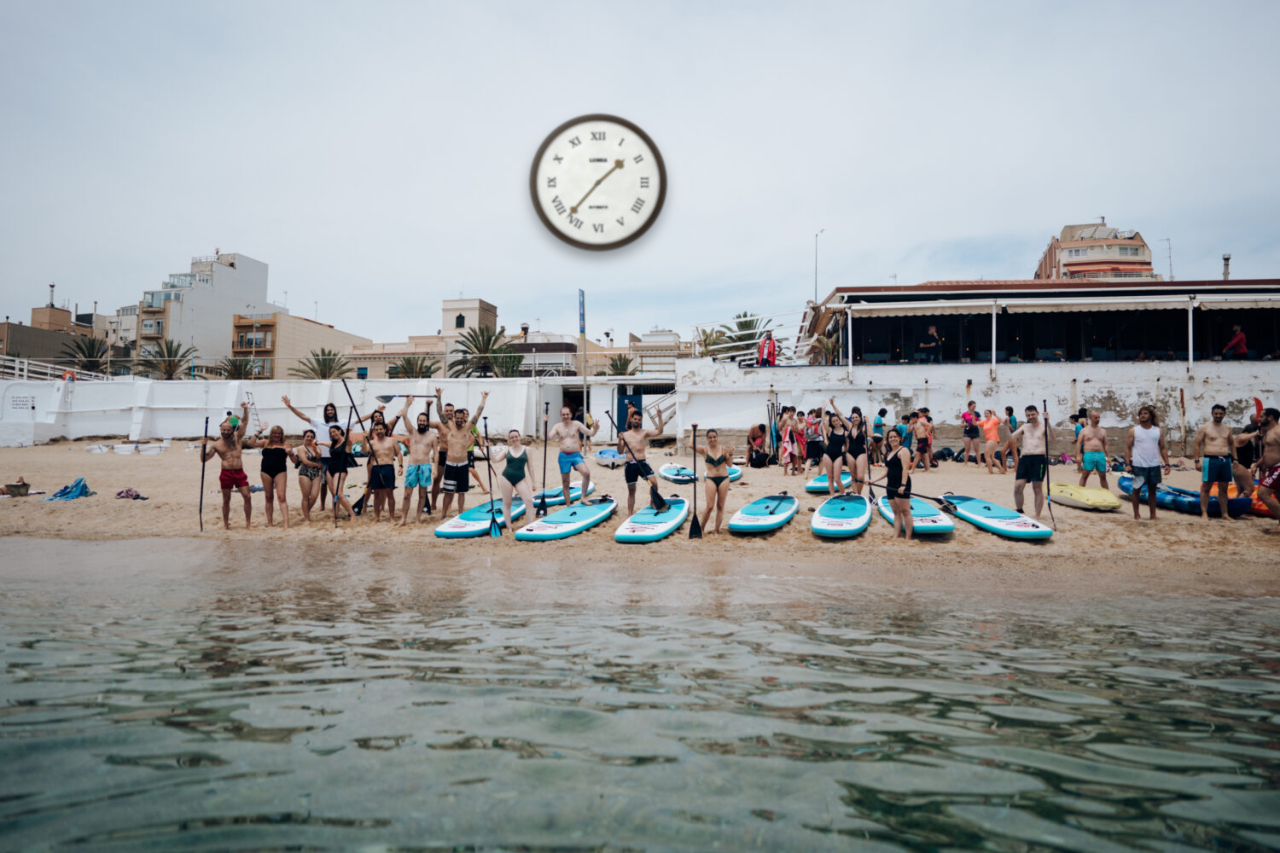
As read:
**1:37**
